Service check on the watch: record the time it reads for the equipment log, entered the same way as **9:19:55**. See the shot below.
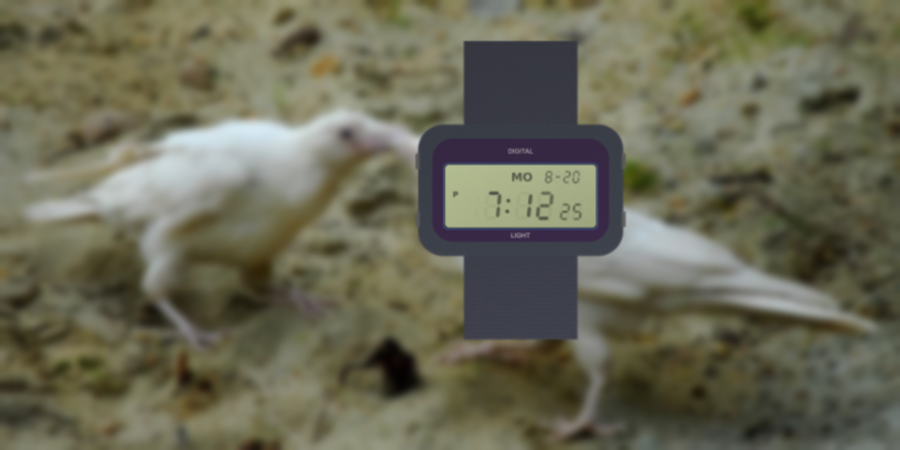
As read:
**7:12:25**
